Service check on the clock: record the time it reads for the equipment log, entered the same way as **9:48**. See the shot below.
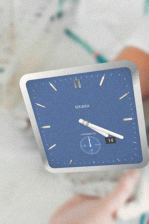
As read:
**4:20**
